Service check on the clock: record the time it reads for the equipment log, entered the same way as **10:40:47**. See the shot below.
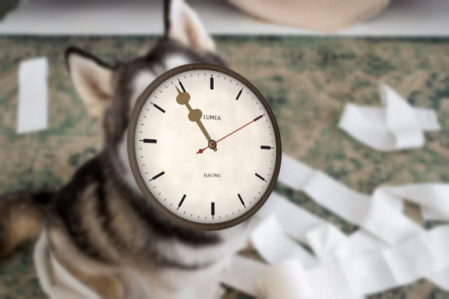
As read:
**10:54:10**
